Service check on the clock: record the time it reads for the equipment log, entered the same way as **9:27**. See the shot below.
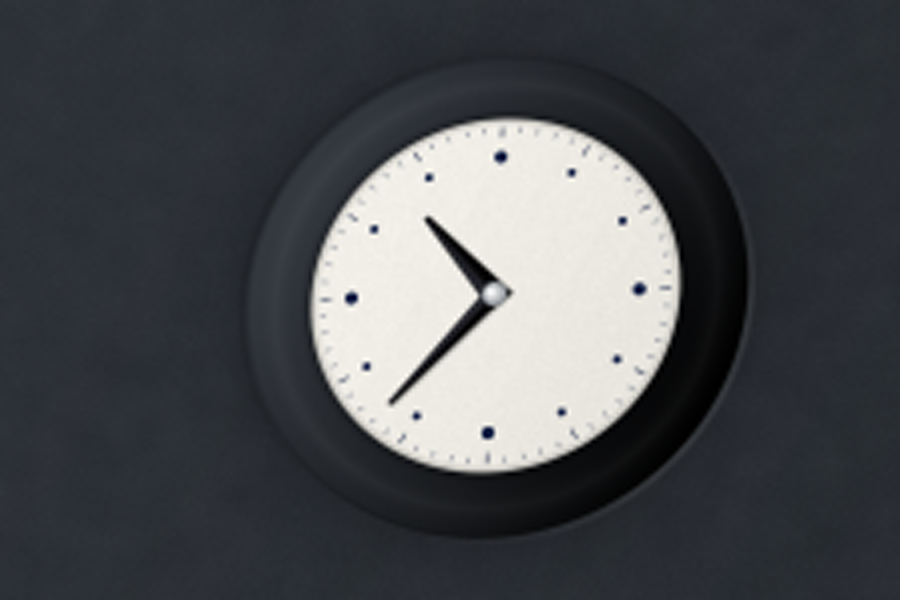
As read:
**10:37**
